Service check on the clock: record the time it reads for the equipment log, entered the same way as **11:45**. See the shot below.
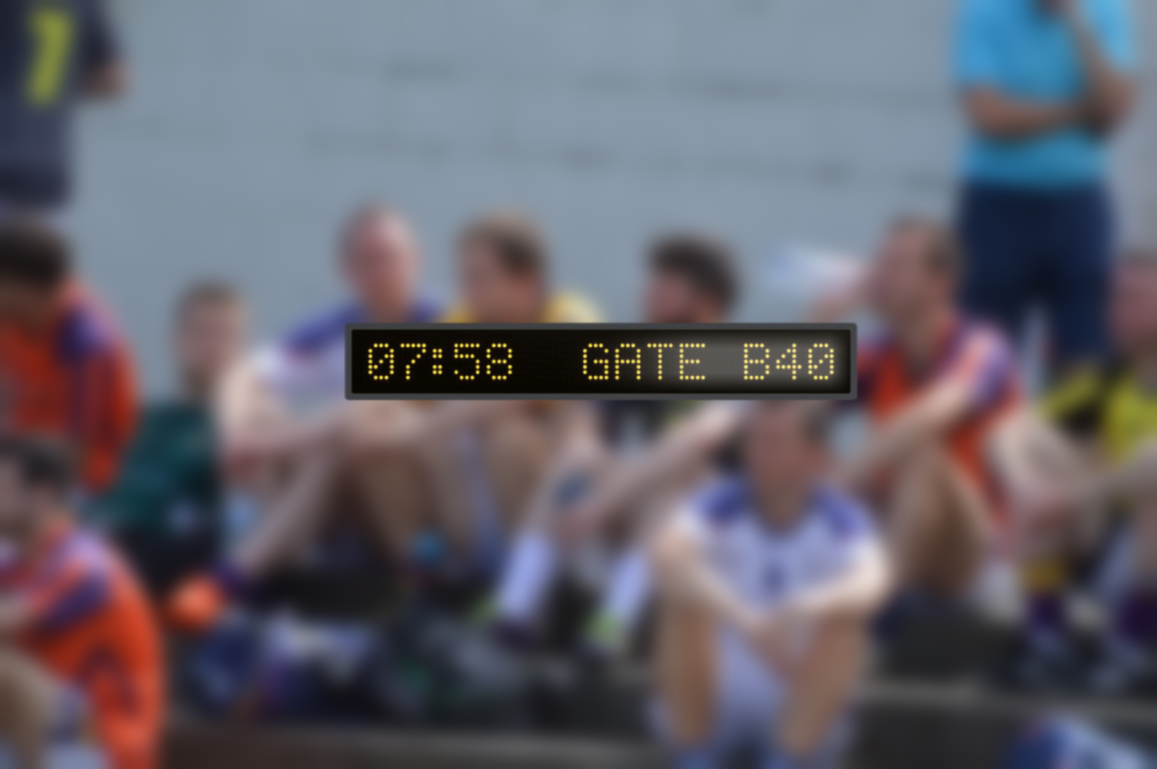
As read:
**7:58**
